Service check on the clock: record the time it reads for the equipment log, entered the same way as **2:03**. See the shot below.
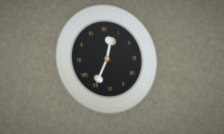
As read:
**12:35**
